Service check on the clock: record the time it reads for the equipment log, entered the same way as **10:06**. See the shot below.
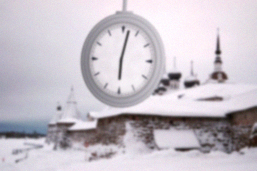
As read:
**6:02**
